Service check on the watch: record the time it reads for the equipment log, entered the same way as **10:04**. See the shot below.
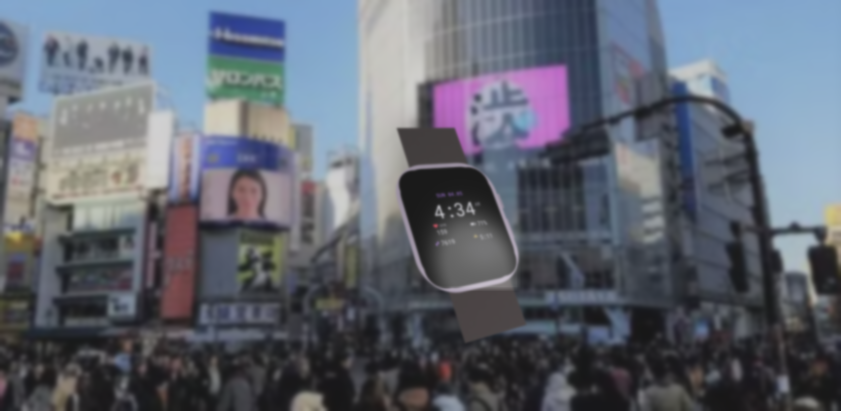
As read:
**4:34**
